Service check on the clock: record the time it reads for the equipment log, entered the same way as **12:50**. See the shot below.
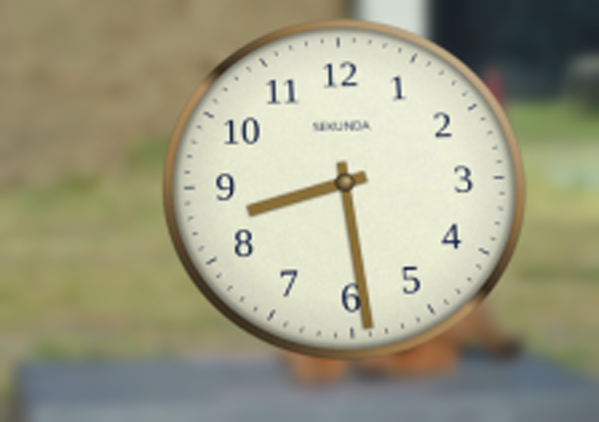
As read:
**8:29**
